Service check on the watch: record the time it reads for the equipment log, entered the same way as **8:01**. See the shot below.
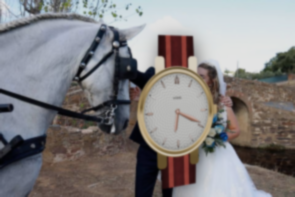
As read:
**6:19**
